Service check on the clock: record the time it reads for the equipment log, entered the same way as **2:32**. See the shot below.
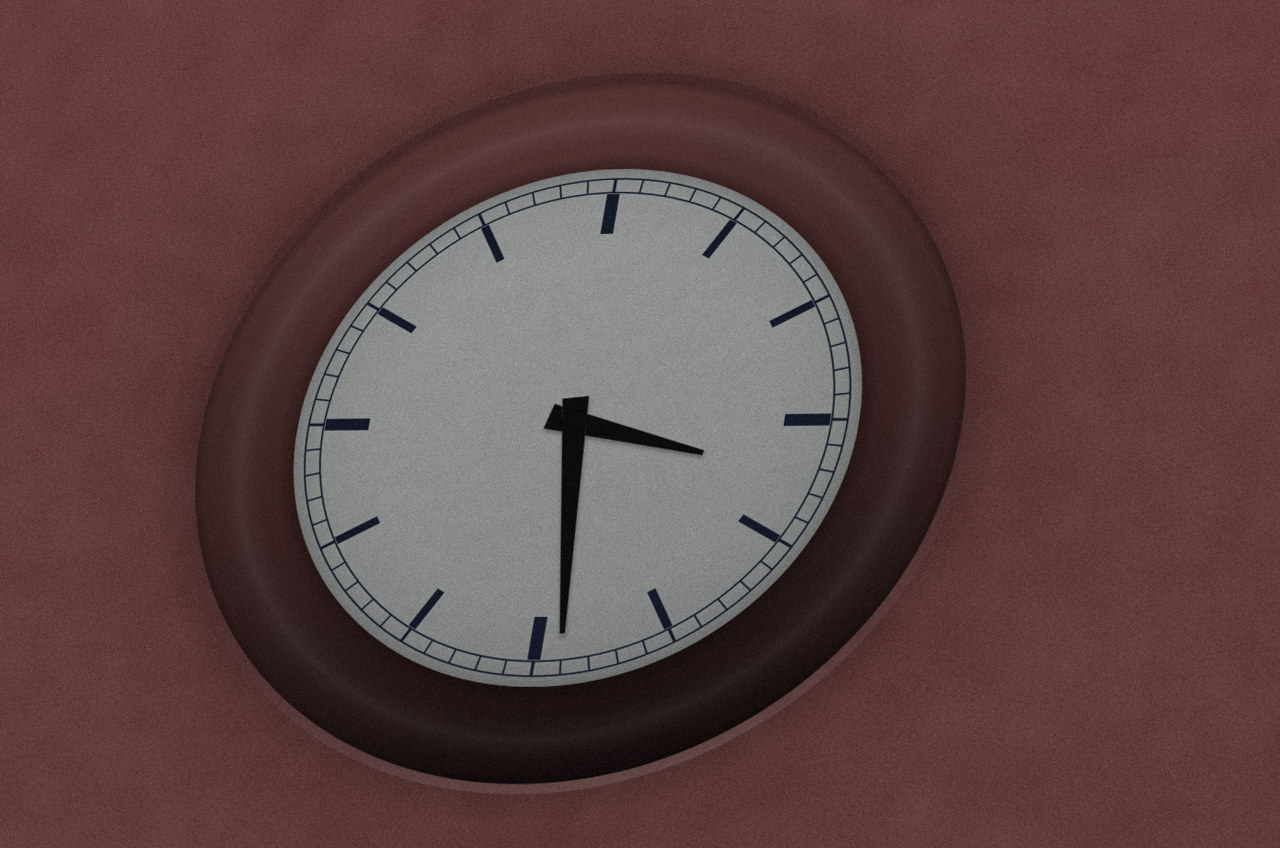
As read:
**3:29**
